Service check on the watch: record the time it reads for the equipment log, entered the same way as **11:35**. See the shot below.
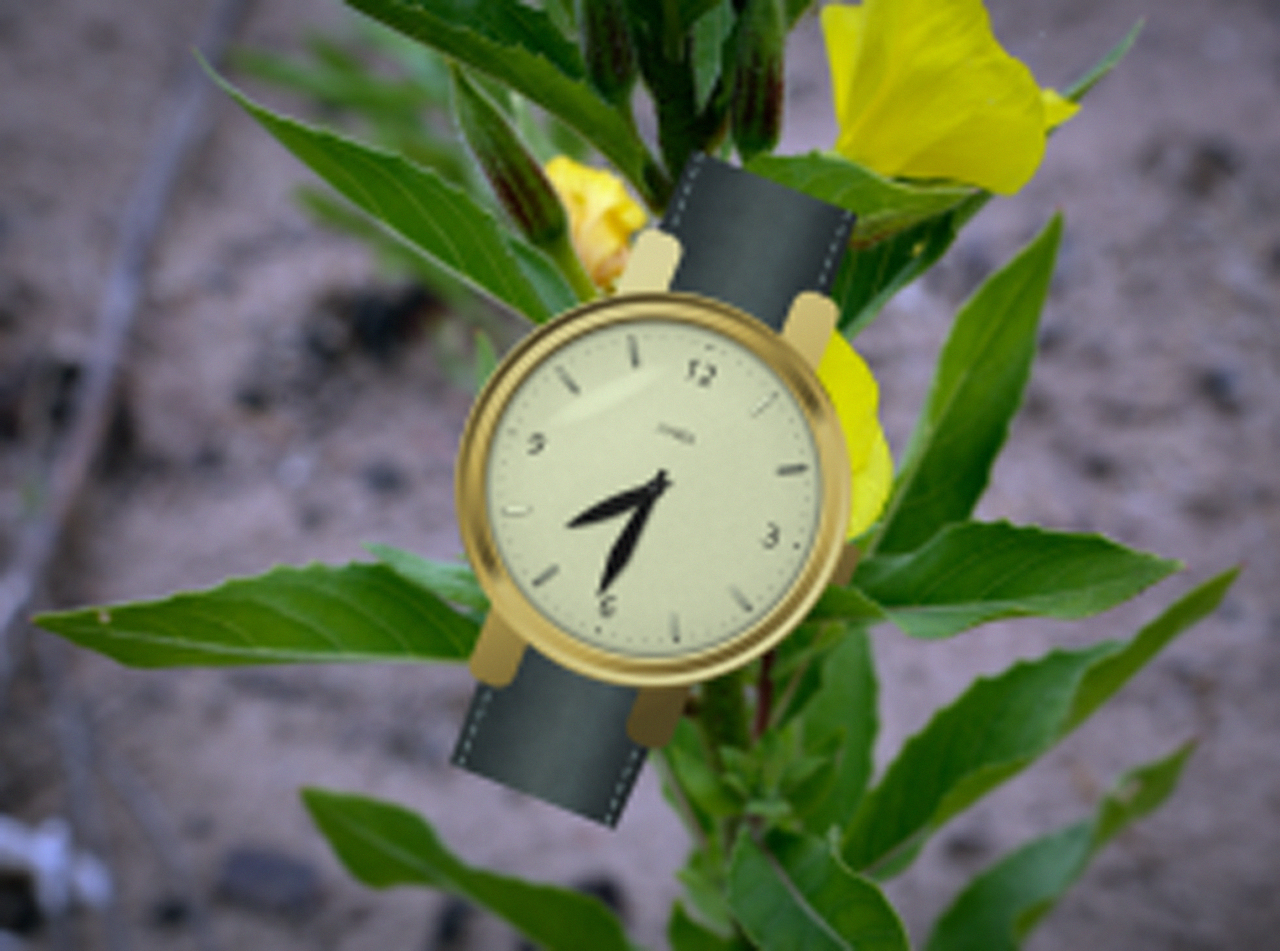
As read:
**7:31**
